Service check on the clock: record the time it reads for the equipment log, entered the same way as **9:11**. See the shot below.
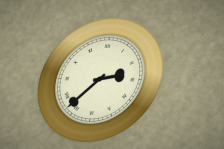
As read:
**2:37**
